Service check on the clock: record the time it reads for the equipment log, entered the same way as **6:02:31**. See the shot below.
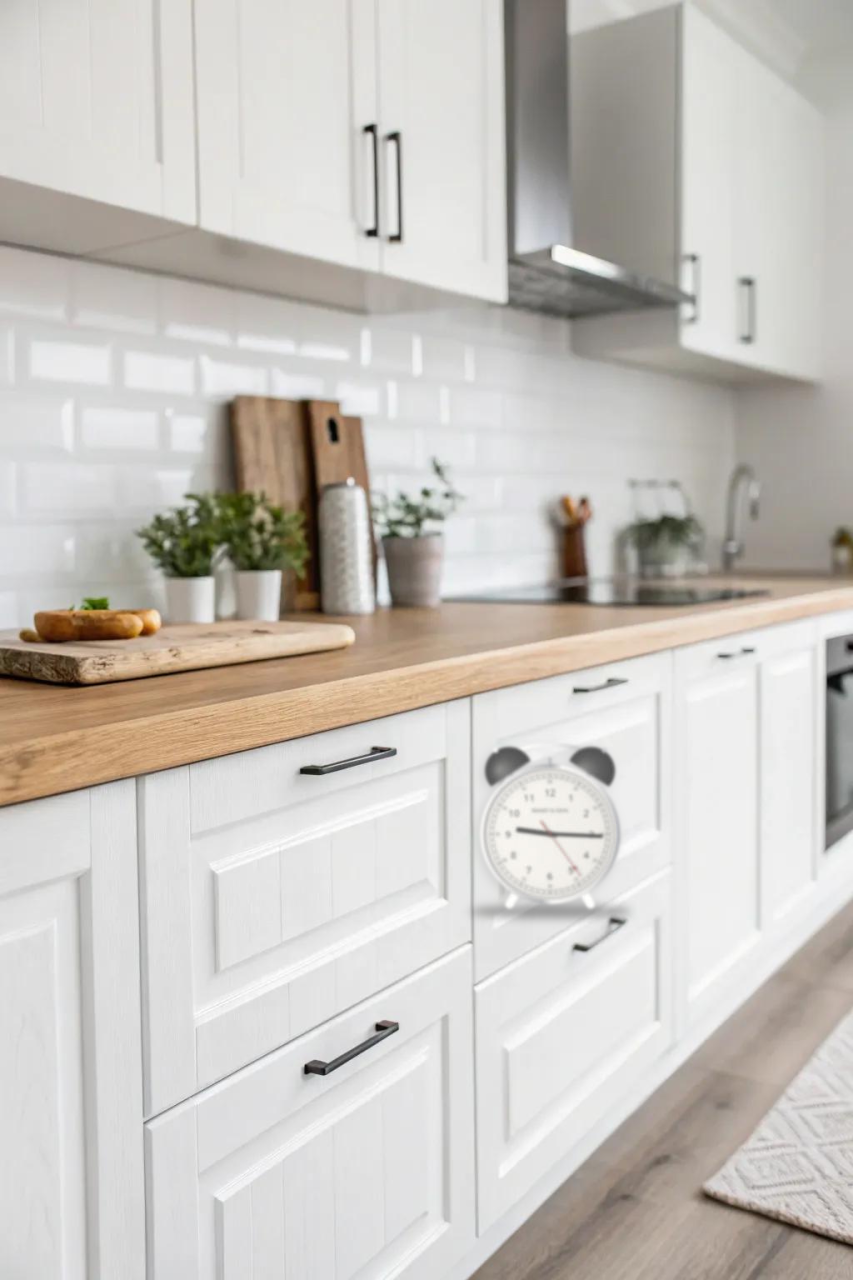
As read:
**9:15:24**
